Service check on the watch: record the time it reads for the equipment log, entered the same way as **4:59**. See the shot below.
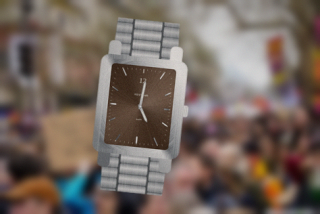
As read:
**5:01**
